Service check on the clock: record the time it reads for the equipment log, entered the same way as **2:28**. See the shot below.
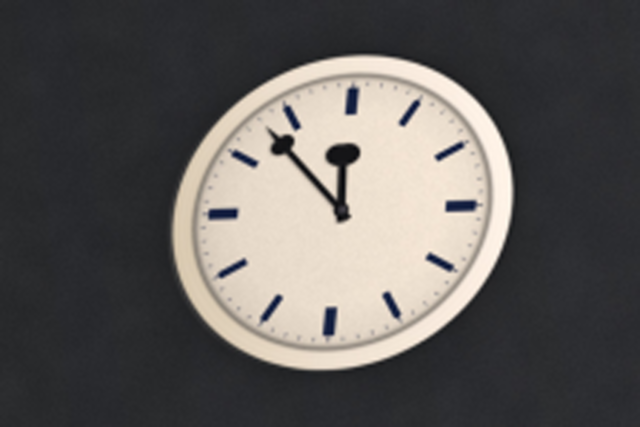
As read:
**11:53**
